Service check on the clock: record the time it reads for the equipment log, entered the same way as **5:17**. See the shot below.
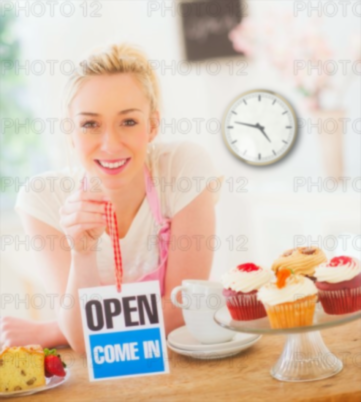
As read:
**4:47**
